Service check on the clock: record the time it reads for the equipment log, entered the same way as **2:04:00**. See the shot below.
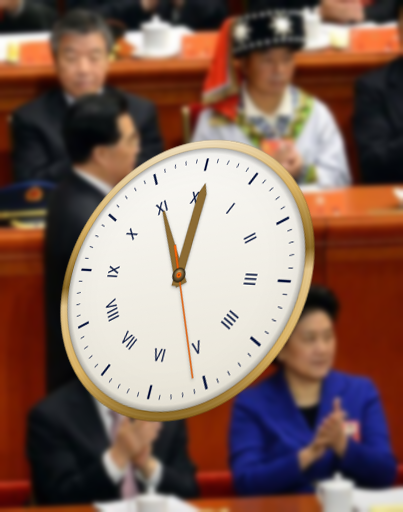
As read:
**11:00:26**
